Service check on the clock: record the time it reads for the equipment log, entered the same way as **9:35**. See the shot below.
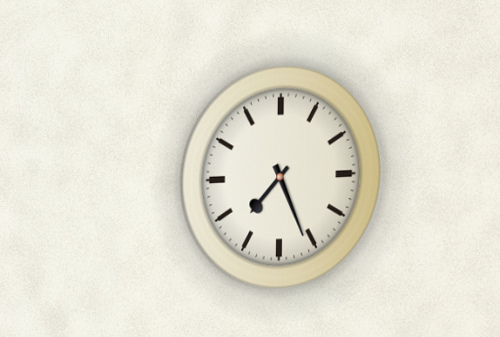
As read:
**7:26**
